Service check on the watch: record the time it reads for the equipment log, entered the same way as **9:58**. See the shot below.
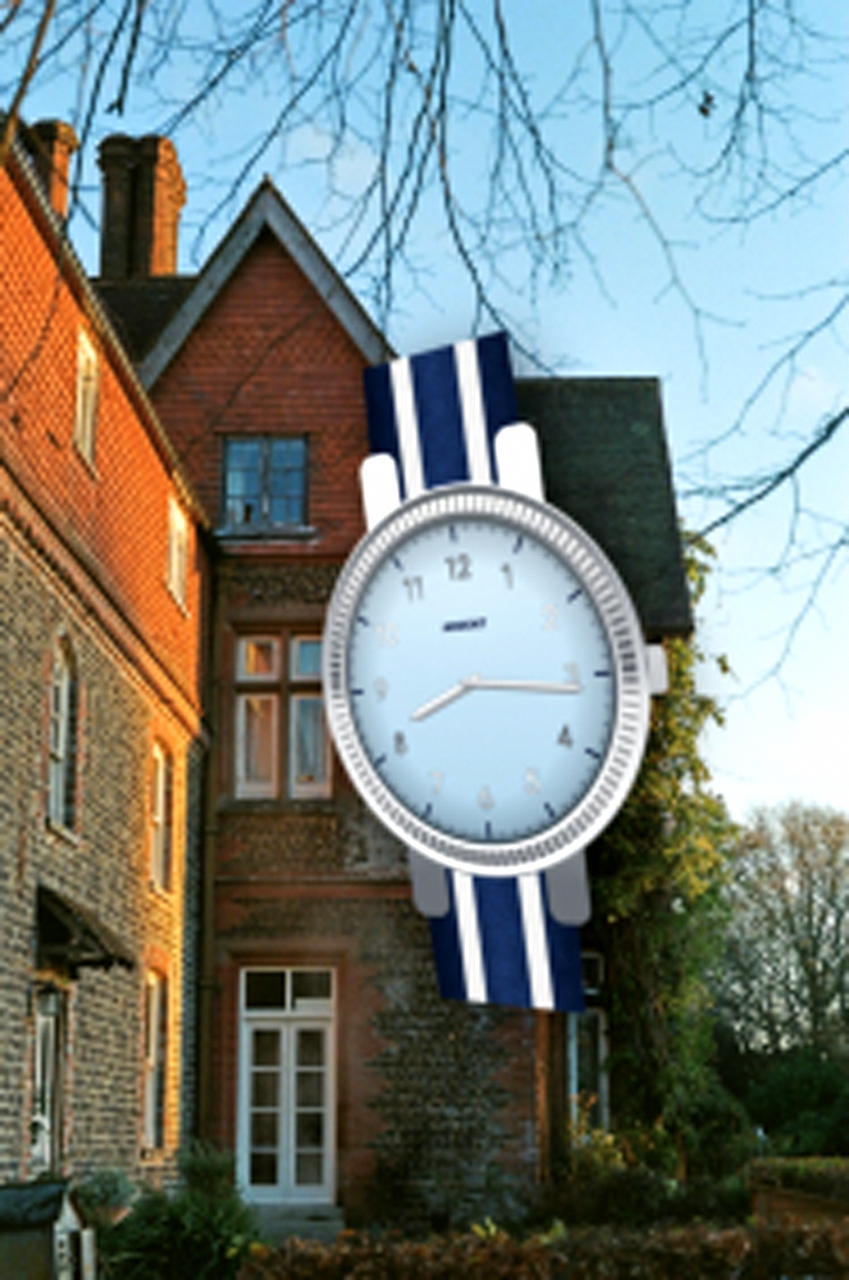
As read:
**8:16**
